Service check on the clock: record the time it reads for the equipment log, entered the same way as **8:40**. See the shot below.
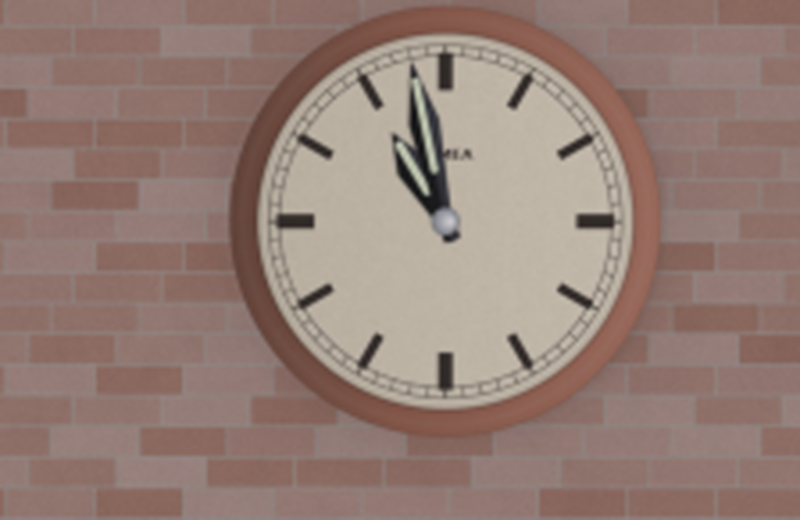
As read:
**10:58**
